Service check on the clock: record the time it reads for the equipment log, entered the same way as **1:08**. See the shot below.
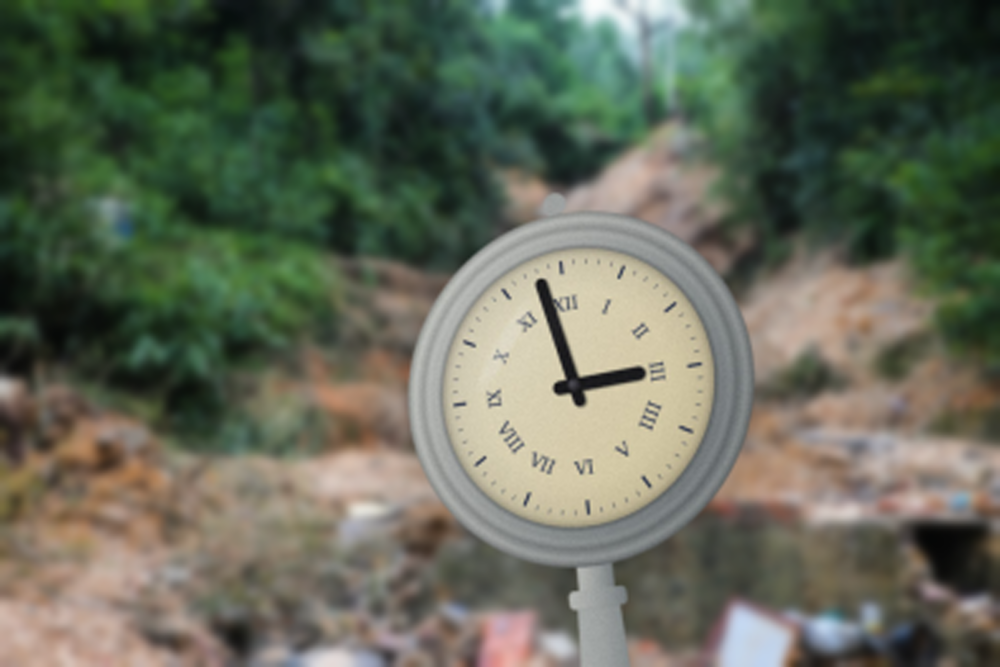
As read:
**2:58**
